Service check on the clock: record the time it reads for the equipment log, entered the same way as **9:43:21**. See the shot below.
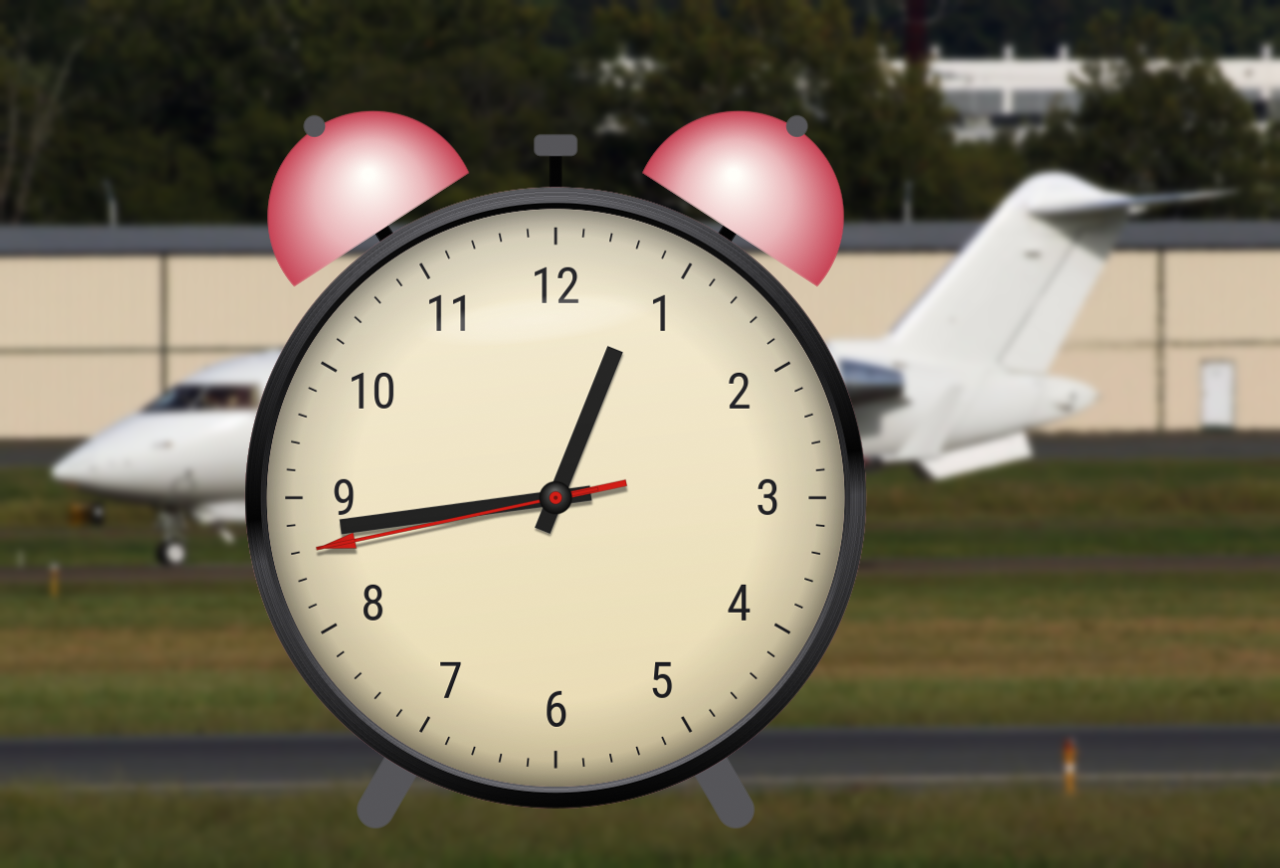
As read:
**12:43:43**
